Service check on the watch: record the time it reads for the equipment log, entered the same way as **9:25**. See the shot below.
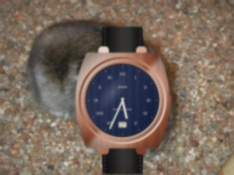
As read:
**5:34**
